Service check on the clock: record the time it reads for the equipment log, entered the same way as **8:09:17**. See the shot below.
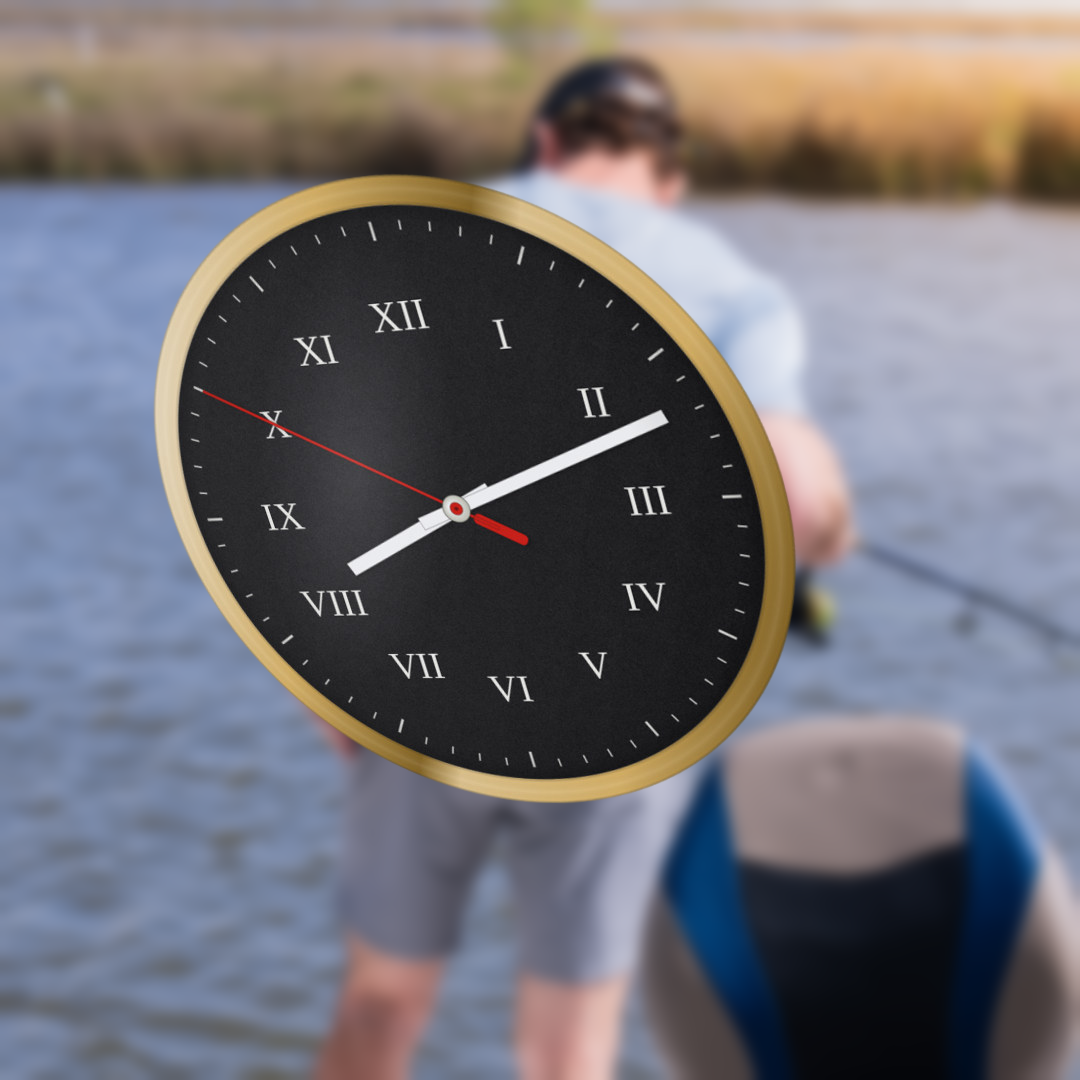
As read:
**8:11:50**
